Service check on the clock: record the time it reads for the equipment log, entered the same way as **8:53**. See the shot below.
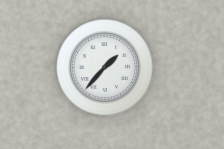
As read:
**1:37**
